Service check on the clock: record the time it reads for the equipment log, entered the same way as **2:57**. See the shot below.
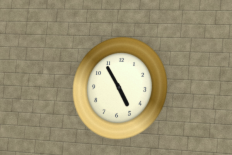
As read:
**4:54**
